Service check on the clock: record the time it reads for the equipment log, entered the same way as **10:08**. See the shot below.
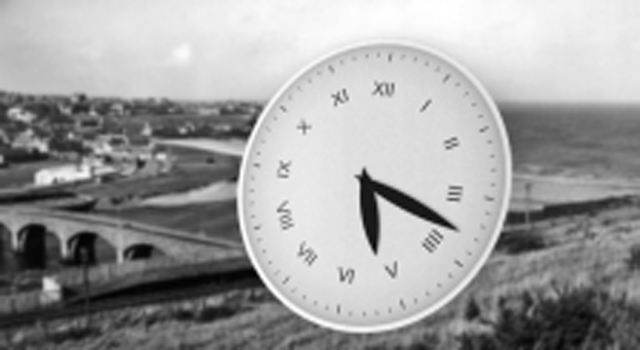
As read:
**5:18**
